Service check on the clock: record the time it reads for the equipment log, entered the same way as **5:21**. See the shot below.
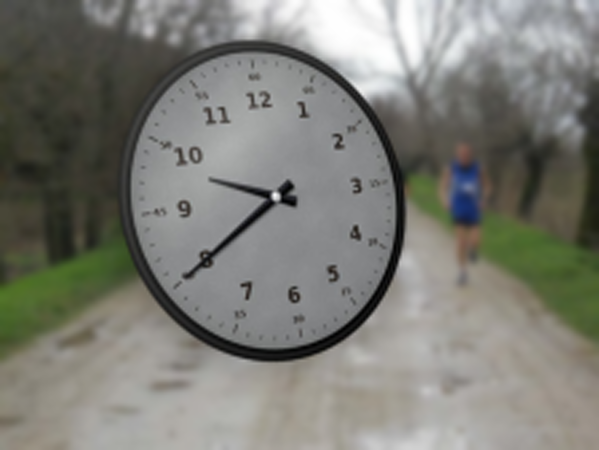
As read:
**9:40**
